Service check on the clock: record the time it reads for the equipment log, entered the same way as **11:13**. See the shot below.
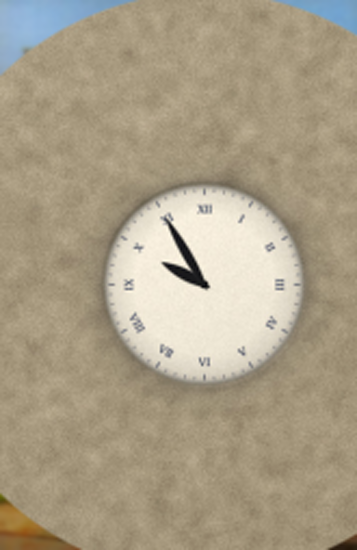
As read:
**9:55**
